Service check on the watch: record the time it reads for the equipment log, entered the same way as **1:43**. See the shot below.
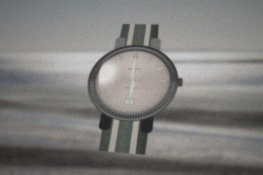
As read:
**6:00**
